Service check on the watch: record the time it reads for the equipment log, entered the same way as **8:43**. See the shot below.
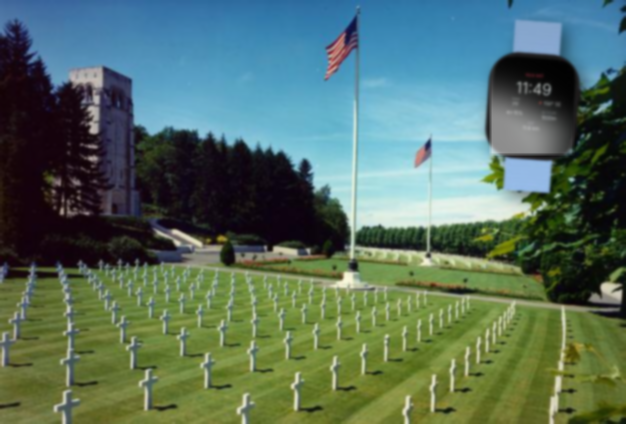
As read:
**11:49**
